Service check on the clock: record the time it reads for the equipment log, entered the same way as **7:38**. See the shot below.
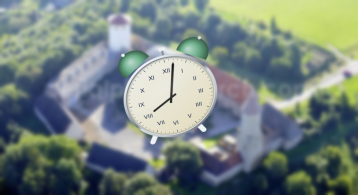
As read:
**8:02**
